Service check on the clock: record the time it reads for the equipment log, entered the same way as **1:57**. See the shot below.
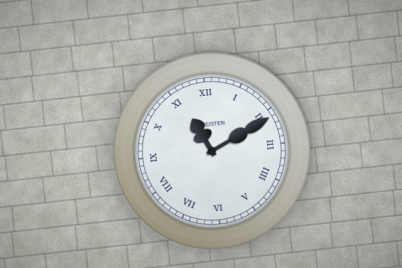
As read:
**11:11**
